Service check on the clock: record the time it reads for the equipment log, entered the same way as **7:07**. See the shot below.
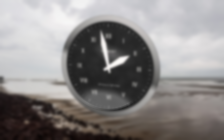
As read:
**1:58**
